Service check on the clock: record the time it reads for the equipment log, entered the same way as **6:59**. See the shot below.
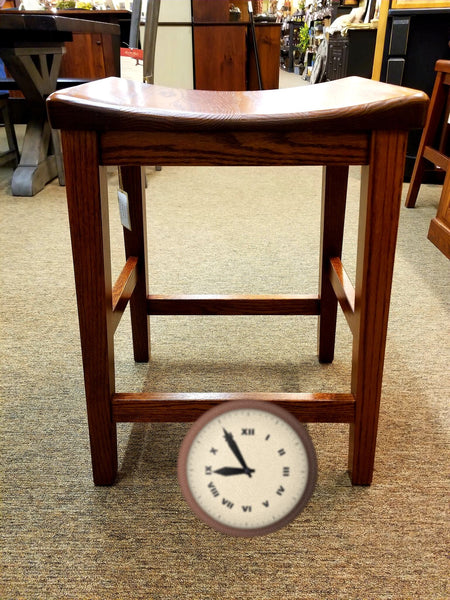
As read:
**8:55**
